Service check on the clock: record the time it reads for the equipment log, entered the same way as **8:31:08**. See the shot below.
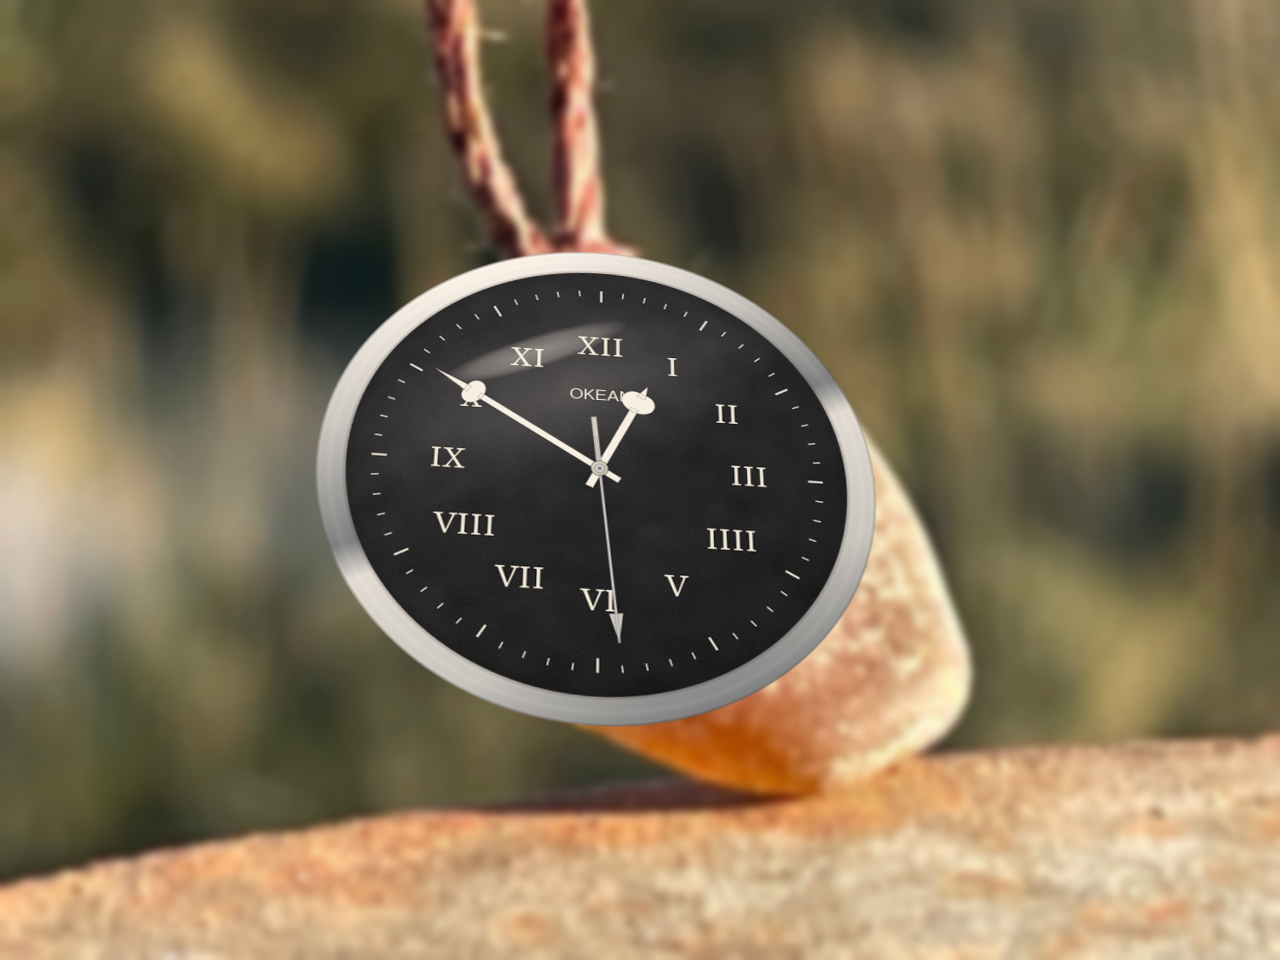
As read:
**12:50:29**
